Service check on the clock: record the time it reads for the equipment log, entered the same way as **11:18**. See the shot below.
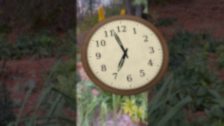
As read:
**6:57**
